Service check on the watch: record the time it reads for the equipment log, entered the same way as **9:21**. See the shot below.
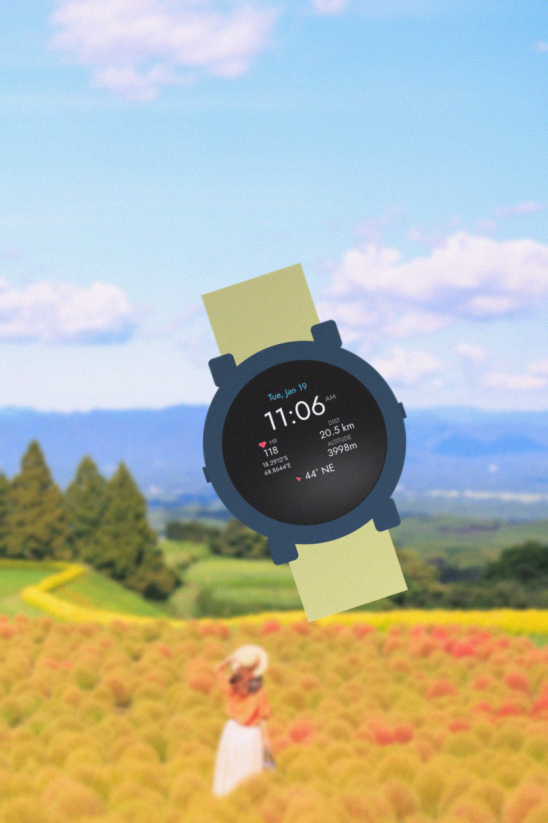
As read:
**11:06**
